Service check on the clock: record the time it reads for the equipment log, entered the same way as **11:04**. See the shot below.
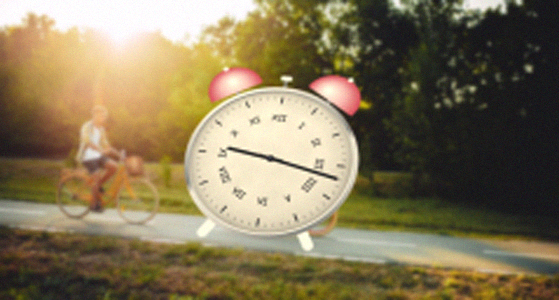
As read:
**9:17**
